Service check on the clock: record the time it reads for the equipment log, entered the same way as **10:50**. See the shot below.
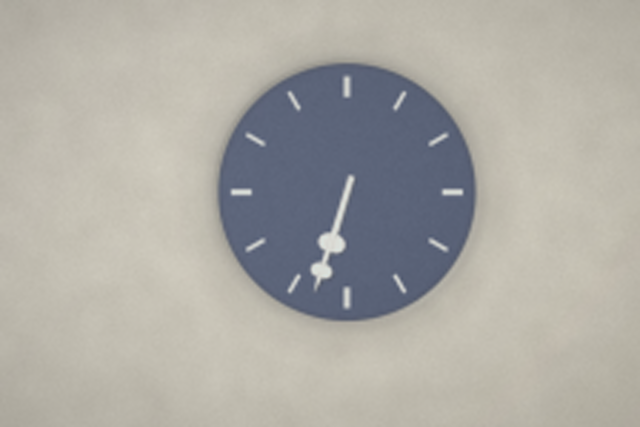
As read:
**6:33**
